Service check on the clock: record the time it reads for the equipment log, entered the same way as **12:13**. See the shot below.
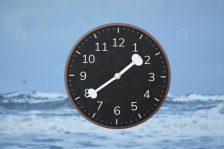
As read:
**1:39**
